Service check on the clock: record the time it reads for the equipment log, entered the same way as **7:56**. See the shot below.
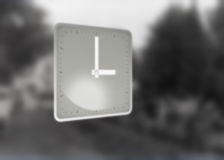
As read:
**3:00**
